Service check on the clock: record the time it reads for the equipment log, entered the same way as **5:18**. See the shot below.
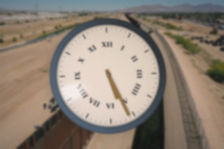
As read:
**5:26**
